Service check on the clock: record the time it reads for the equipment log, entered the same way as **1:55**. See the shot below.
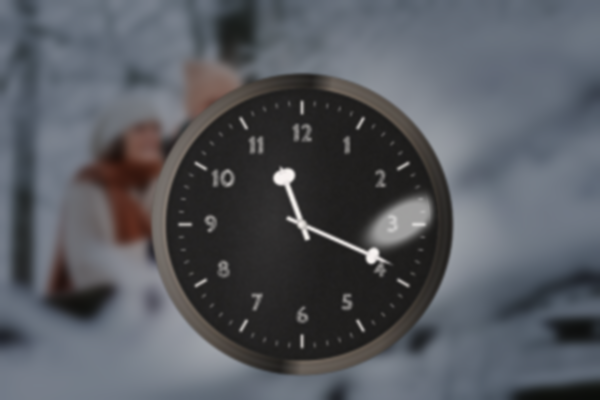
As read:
**11:19**
